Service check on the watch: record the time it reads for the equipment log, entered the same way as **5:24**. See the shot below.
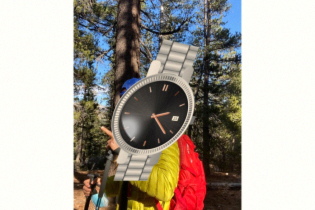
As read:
**2:22**
